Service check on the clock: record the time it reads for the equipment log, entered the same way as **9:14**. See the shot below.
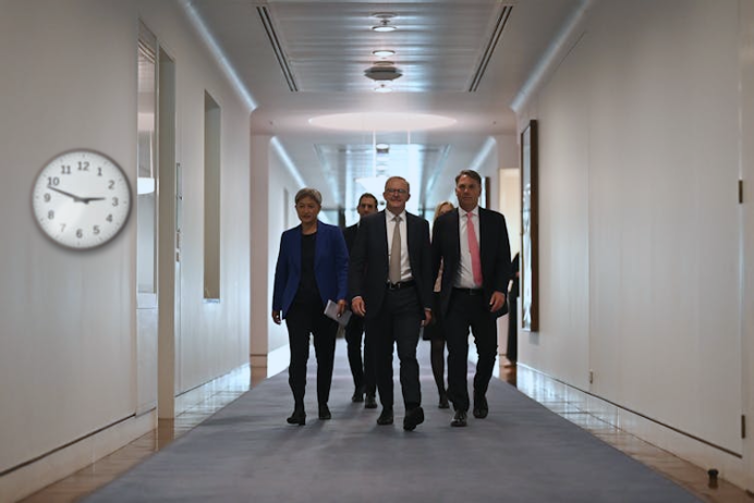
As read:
**2:48**
